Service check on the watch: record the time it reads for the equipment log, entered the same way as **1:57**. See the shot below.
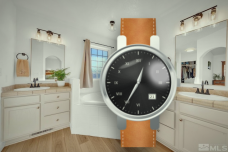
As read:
**12:35**
